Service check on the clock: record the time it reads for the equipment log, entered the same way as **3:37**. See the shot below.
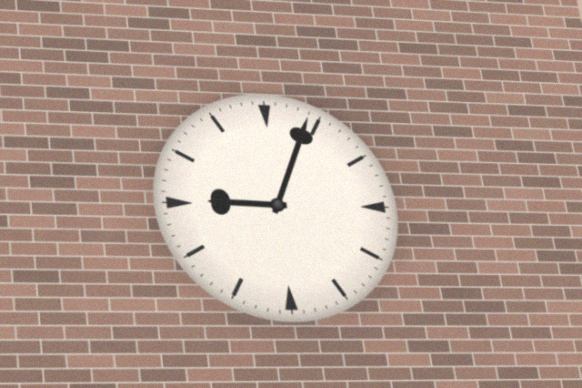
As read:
**9:04**
